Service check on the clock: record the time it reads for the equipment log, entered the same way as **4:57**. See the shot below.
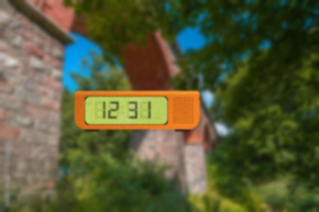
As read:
**12:31**
